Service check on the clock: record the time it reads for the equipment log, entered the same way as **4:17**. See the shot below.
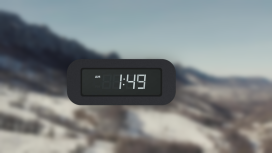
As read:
**1:49**
